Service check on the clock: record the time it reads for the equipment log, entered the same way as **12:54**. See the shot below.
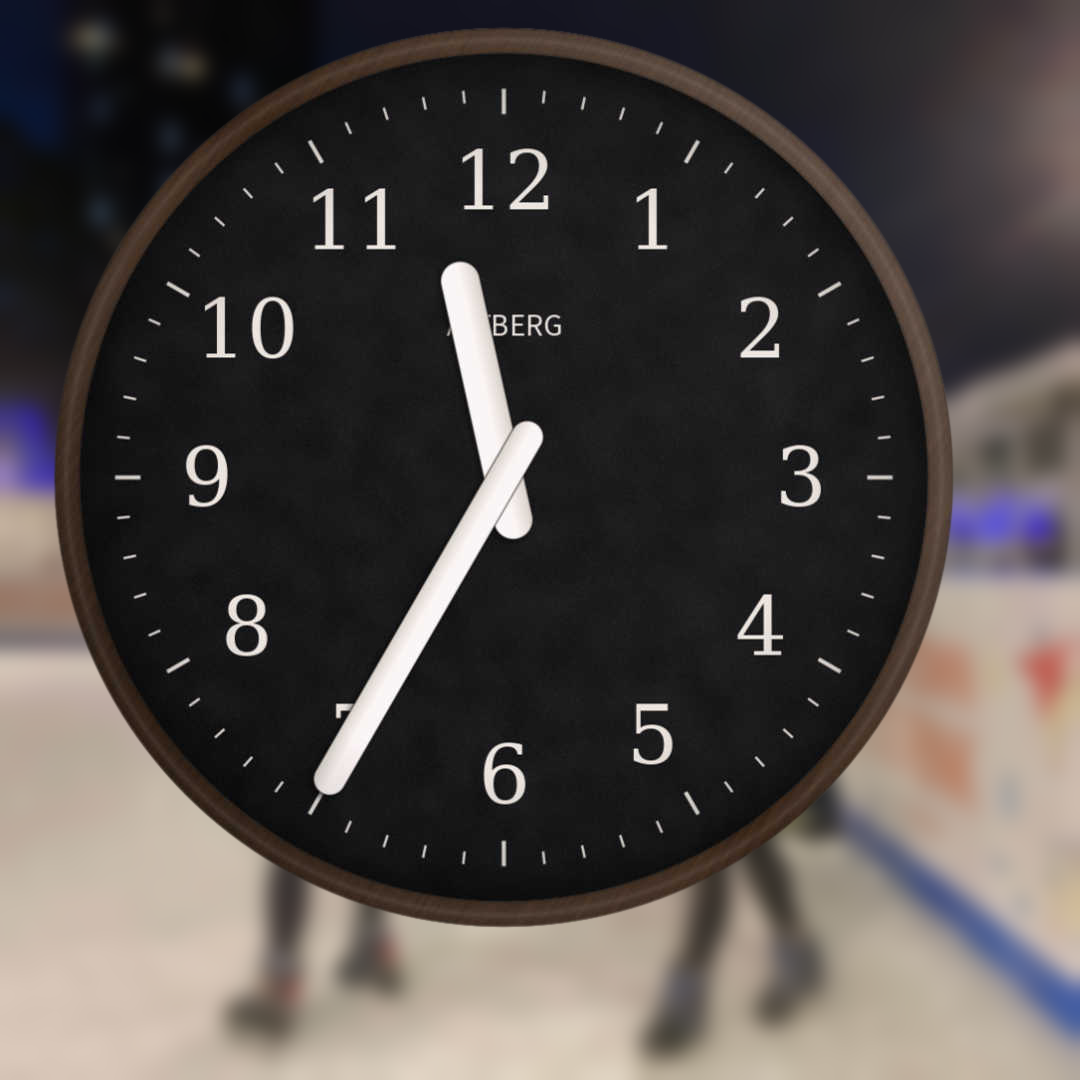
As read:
**11:35**
